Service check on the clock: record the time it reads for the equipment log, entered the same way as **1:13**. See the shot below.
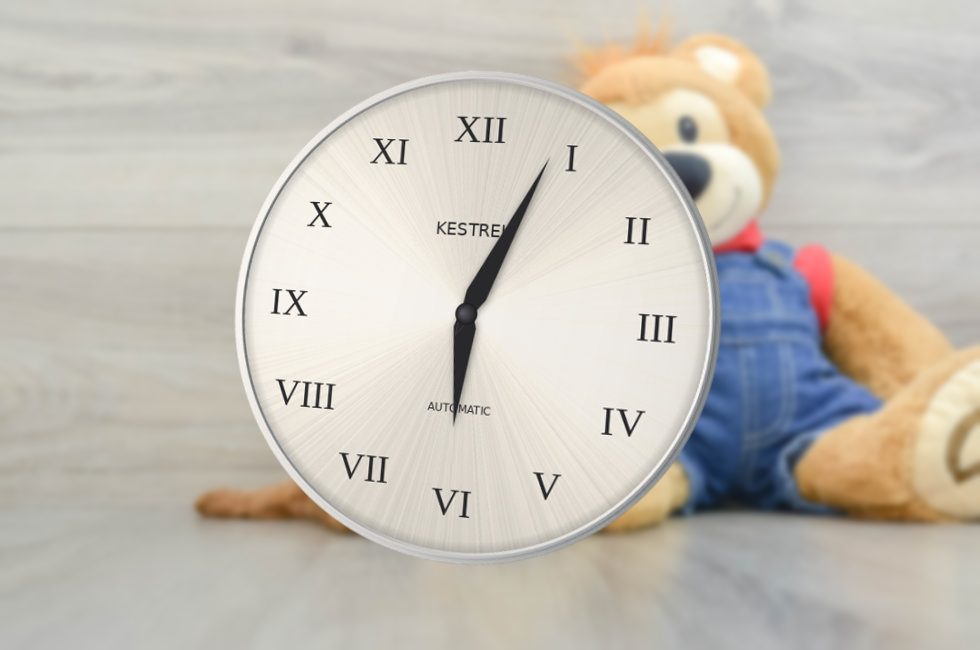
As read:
**6:04**
